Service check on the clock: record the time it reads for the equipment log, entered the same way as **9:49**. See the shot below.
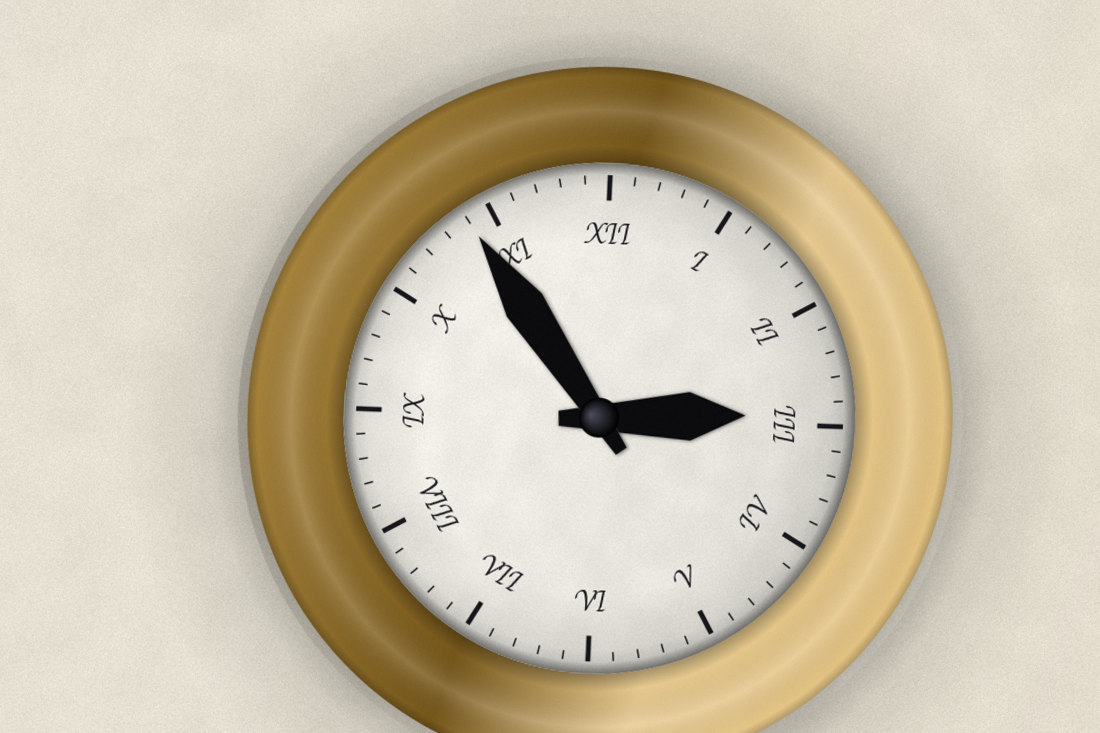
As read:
**2:54**
